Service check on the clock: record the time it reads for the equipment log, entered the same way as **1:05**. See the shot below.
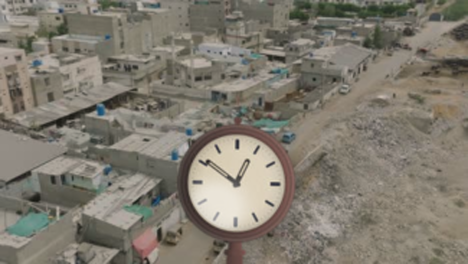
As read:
**12:51**
